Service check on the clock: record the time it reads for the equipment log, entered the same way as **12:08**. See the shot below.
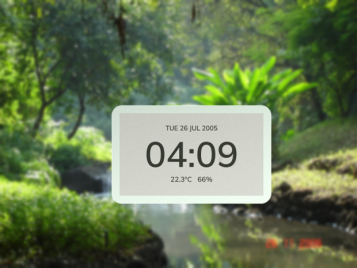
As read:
**4:09**
